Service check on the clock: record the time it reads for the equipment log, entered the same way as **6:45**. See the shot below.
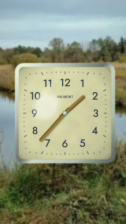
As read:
**1:37**
